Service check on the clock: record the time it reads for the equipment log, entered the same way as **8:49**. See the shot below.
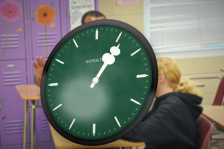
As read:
**1:06**
